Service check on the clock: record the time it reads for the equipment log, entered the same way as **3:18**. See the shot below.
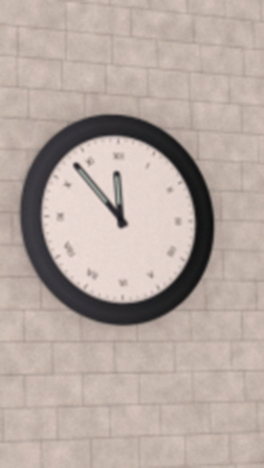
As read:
**11:53**
